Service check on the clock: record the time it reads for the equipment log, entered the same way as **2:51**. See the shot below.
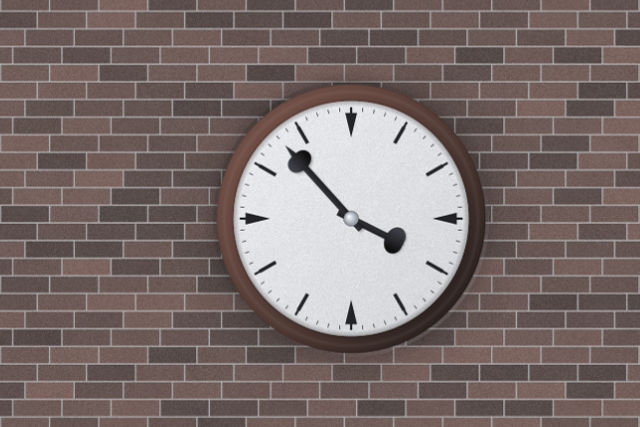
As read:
**3:53**
